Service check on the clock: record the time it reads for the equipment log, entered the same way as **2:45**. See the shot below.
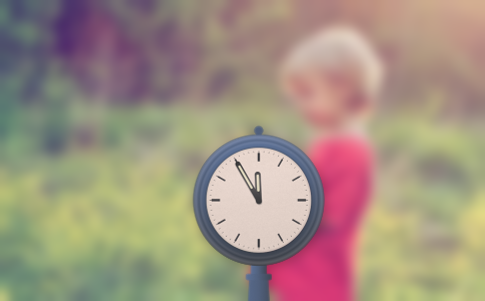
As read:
**11:55**
